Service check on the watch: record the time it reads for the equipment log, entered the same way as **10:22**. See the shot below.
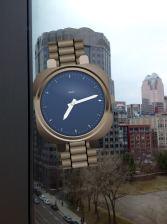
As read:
**7:13**
